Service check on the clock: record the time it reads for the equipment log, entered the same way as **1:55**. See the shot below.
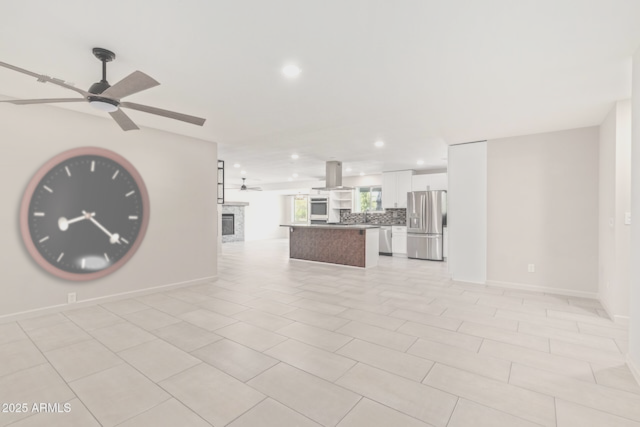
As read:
**8:21**
